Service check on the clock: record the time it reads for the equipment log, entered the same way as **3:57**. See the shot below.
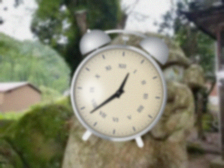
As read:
**12:38**
